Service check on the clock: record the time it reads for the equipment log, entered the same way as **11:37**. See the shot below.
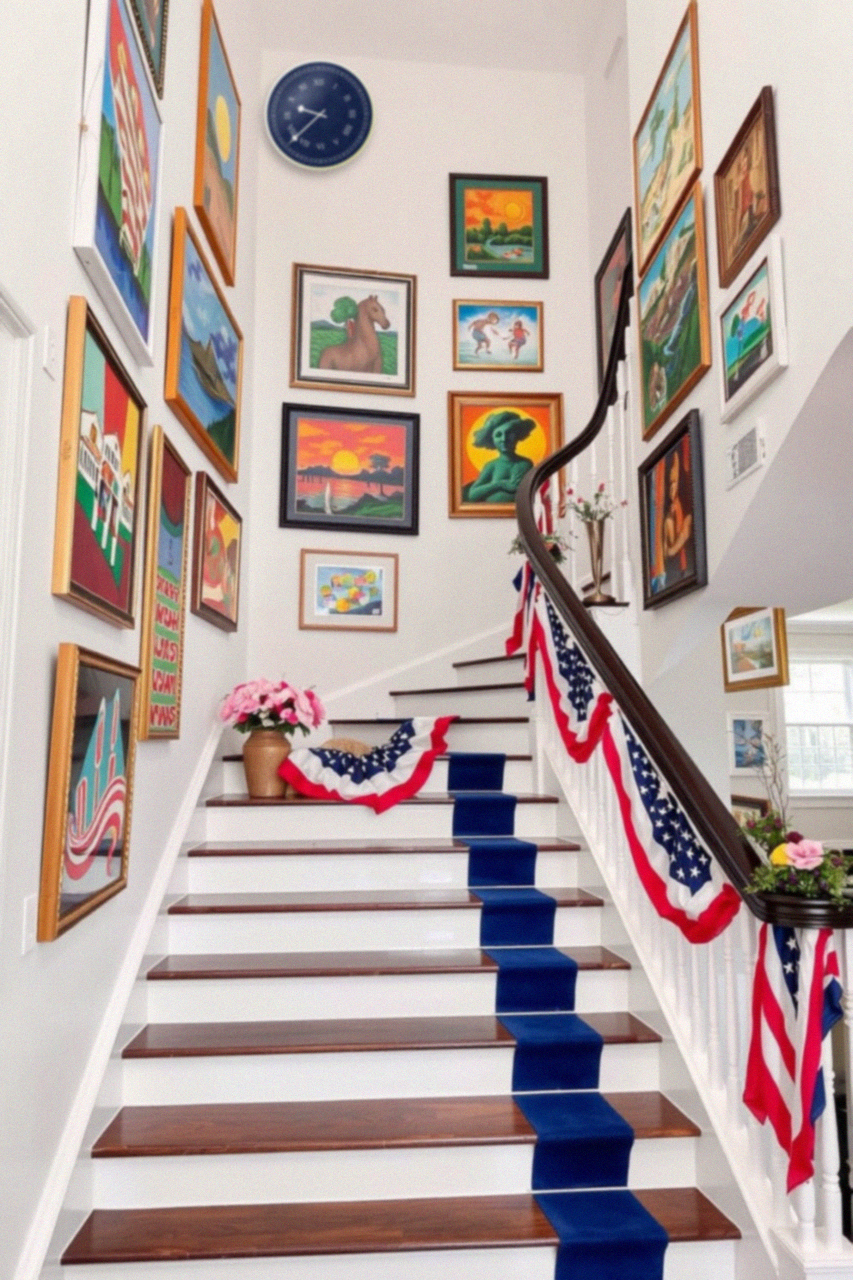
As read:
**9:38**
